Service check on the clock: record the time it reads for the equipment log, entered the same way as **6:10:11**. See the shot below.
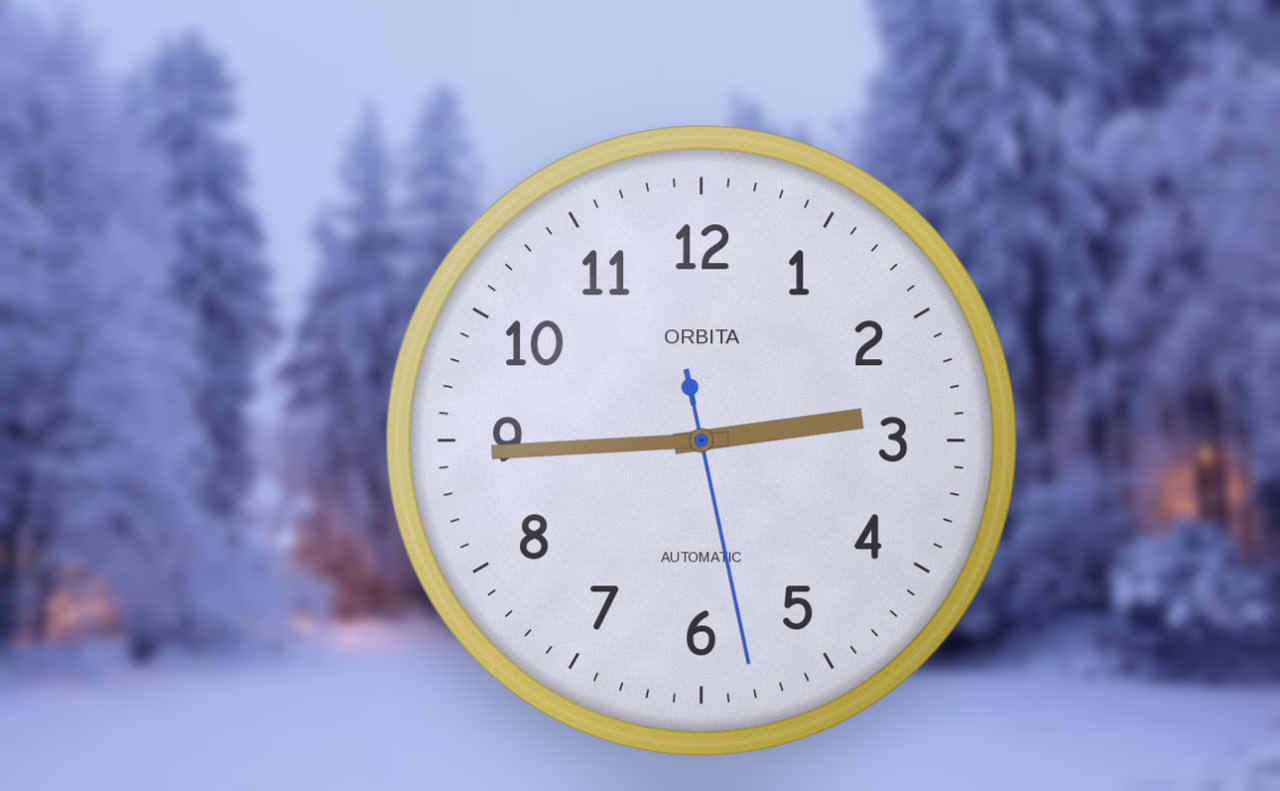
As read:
**2:44:28**
